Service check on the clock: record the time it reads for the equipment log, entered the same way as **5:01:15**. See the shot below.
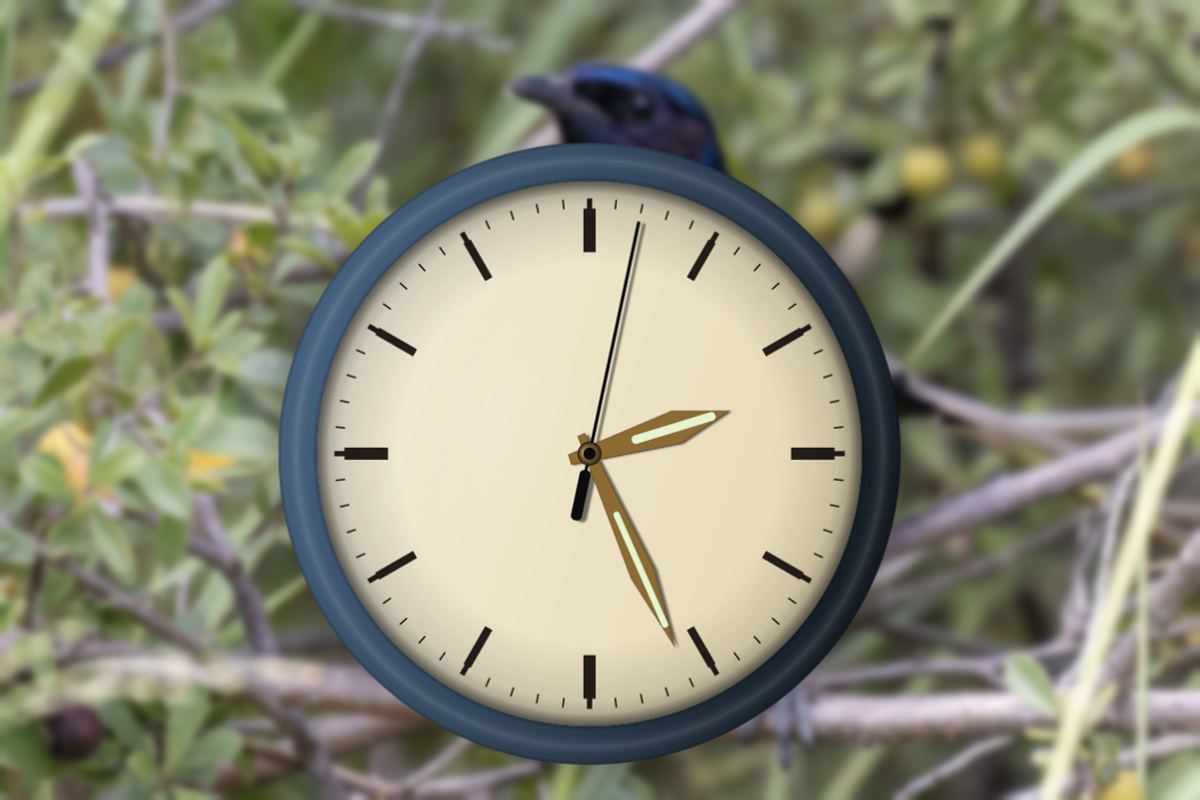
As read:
**2:26:02**
